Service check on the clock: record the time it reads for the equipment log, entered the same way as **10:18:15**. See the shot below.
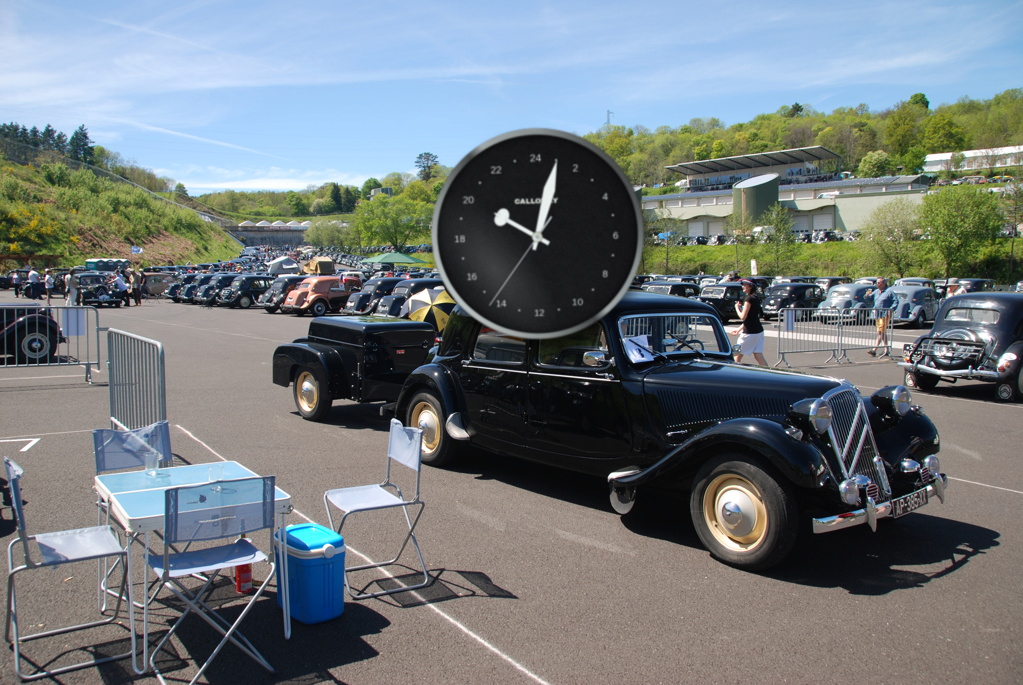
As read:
**20:02:36**
